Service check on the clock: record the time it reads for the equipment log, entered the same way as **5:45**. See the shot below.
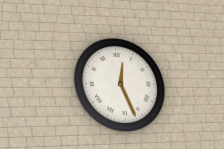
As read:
**12:27**
